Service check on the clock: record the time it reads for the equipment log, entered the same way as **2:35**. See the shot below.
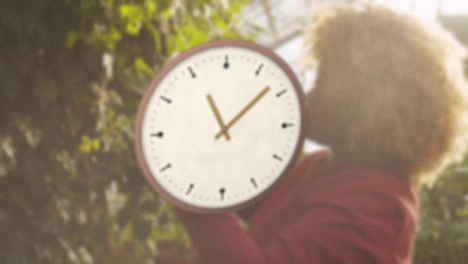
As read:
**11:08**
